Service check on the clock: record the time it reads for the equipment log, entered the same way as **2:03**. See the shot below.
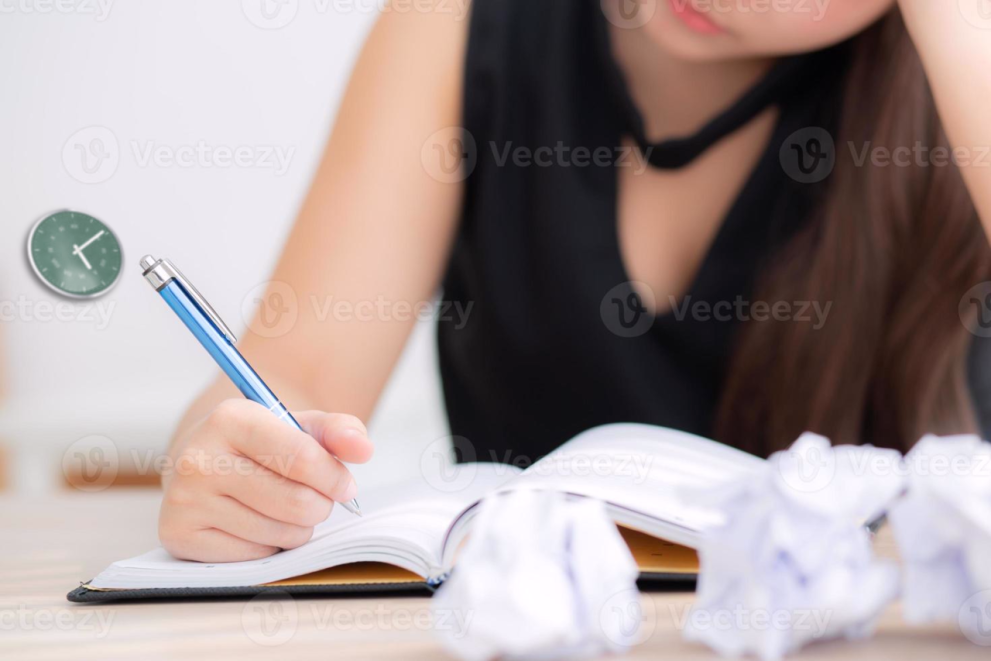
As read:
**5:09**
